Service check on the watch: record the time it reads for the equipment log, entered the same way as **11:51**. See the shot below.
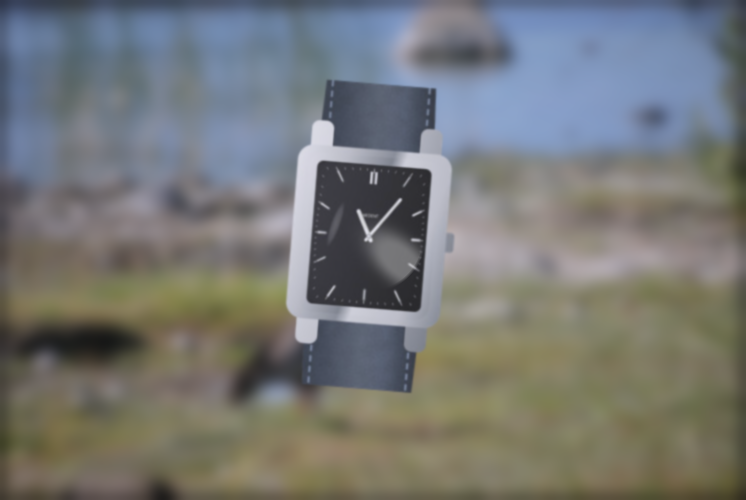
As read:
**11:06**
